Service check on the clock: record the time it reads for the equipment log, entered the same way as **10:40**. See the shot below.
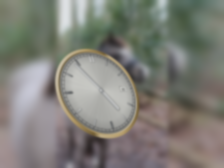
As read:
**4:54**
